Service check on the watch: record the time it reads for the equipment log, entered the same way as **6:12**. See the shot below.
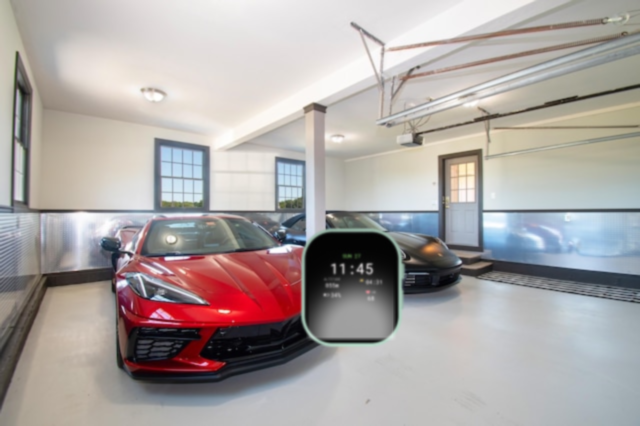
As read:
**11:45**
